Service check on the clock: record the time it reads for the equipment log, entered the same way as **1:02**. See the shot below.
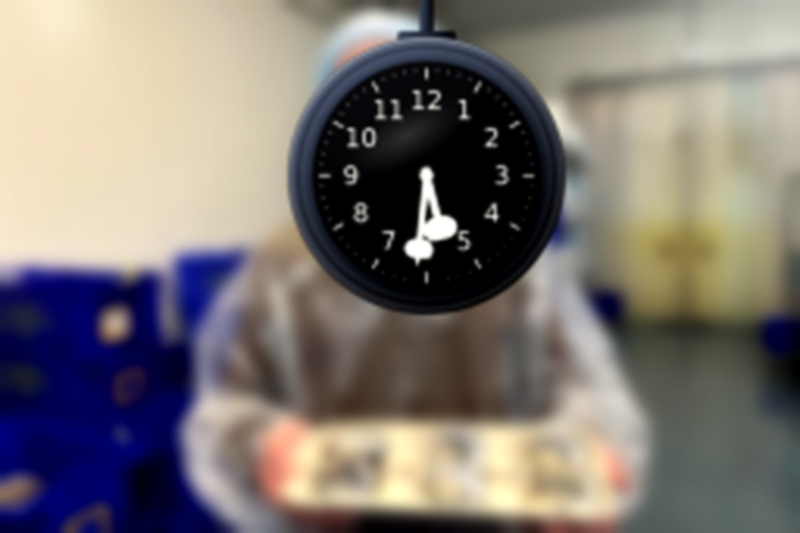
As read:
**5:31**
